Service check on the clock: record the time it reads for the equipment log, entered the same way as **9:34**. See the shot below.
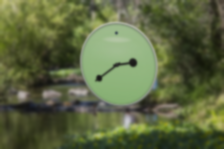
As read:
**2:39**
